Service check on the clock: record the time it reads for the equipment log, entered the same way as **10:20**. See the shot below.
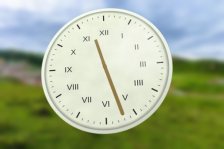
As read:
**11:27**
